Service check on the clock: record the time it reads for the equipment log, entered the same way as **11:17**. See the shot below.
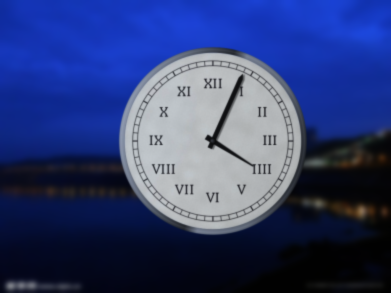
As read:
**4:04**
